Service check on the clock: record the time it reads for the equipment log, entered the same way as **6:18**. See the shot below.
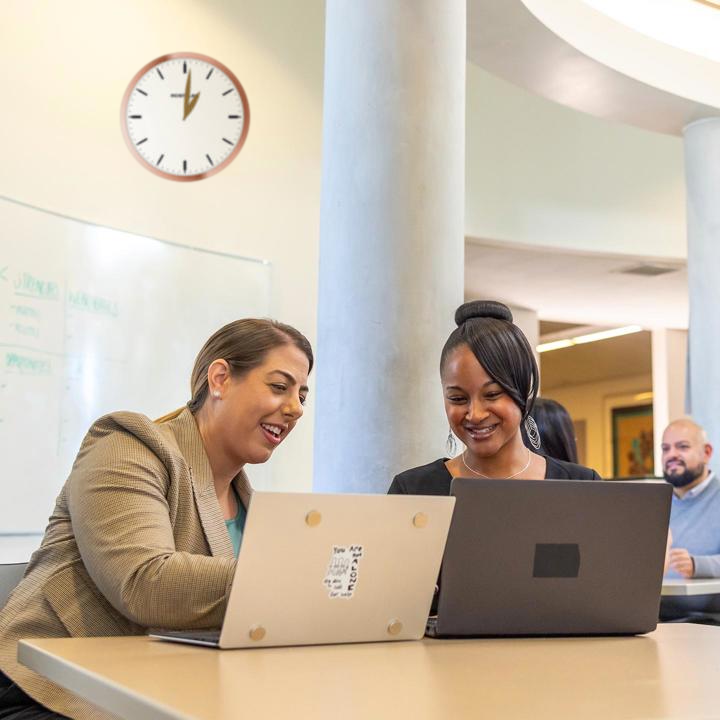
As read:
**1:01**
